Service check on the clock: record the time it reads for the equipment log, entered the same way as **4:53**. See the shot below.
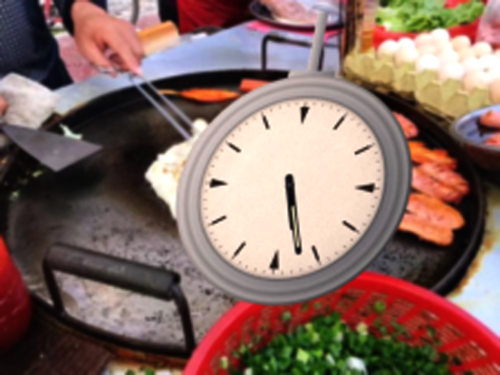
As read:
**5:27**
